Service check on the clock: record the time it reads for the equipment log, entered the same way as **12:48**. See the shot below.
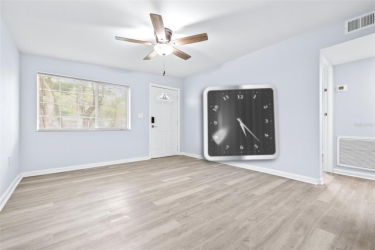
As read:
**5:23**
